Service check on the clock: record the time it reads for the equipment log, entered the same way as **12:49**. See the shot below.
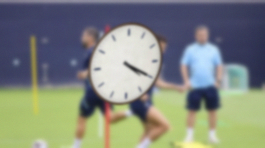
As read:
**4:20**
